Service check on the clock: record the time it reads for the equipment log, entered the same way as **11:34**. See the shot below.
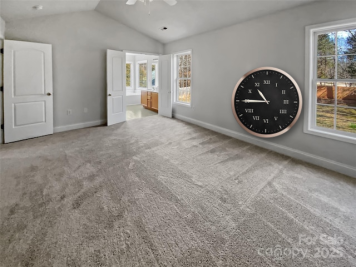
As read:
**10:45**
